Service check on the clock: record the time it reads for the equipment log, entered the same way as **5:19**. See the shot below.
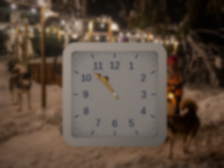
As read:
**10:53**
